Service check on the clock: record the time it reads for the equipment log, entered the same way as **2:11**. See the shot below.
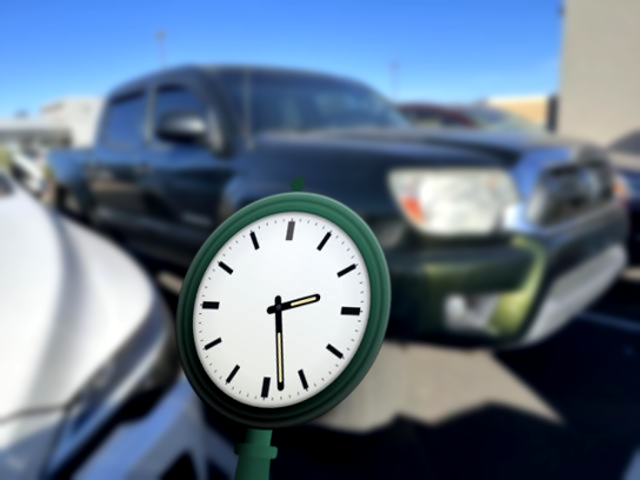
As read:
**2:28**
